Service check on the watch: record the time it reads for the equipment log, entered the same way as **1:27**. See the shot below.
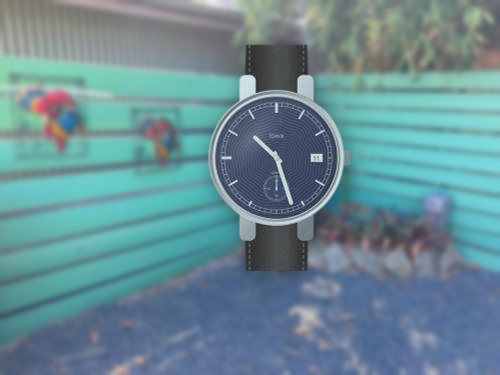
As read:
**10:27**
